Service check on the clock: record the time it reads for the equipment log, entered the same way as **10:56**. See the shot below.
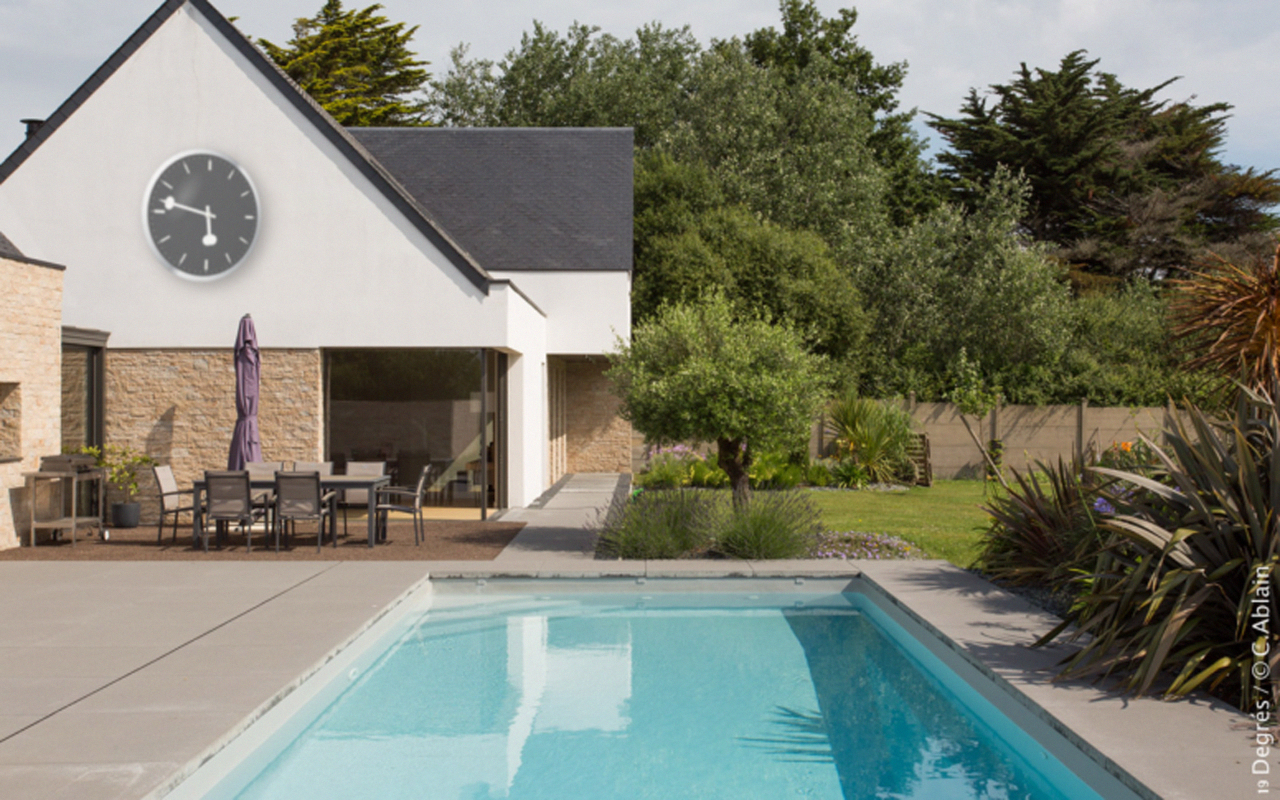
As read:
**5:47**
